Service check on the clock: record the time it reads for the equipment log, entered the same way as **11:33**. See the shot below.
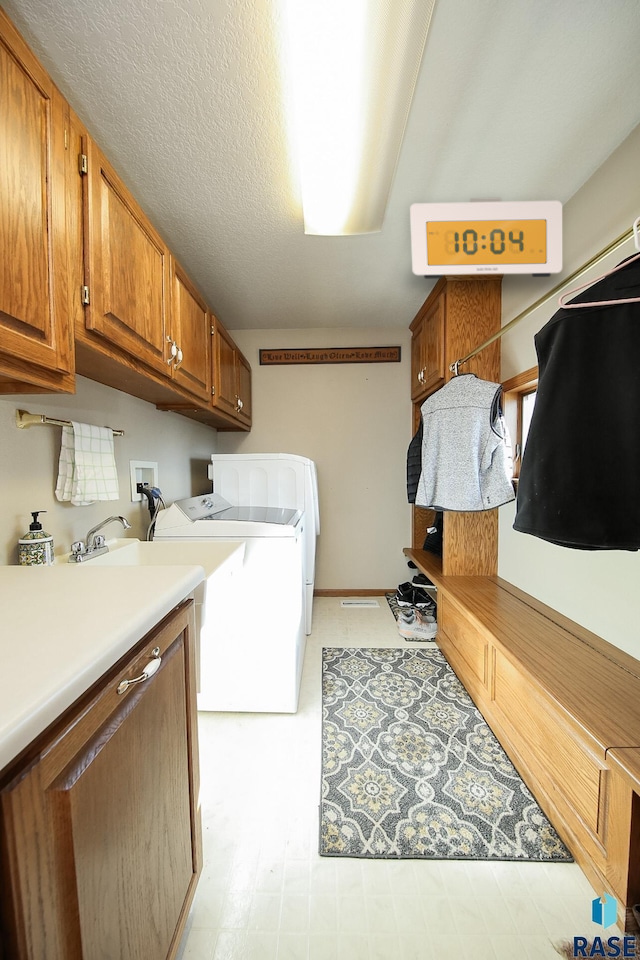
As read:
**10:04**
